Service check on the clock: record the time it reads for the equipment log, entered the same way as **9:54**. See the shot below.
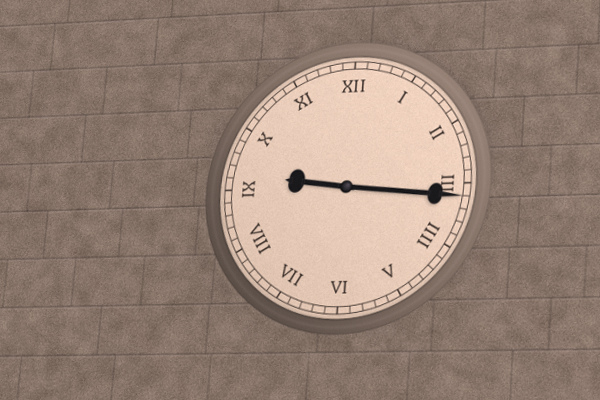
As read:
**9:16**
